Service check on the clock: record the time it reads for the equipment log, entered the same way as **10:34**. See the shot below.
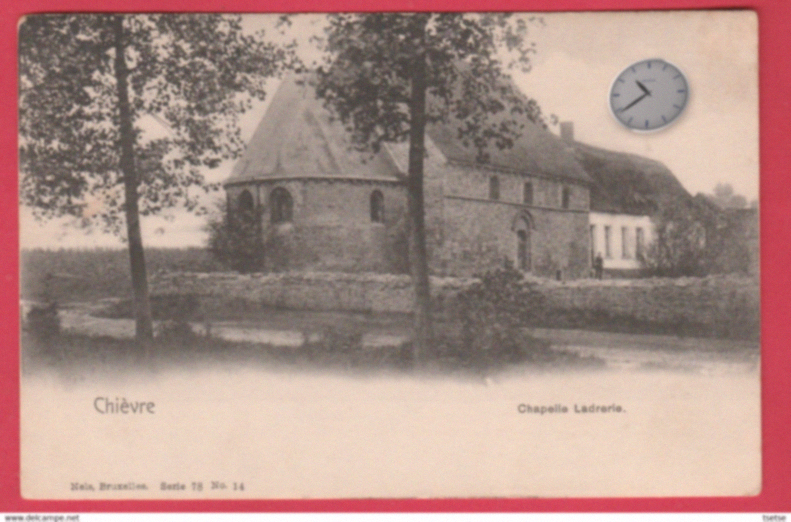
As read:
**10:39**
